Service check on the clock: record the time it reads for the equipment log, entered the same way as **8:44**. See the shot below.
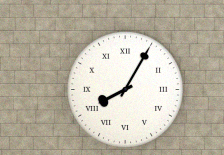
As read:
**8:05**
